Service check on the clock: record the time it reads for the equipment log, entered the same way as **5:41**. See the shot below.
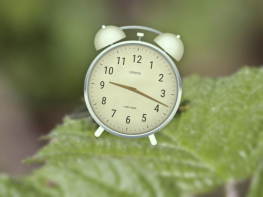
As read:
**9:18**
